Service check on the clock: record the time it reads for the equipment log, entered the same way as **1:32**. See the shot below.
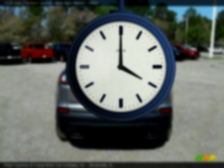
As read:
**4:00**
